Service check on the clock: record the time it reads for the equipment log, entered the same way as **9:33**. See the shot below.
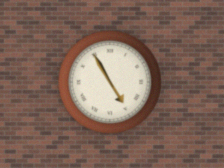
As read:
**4:55**
